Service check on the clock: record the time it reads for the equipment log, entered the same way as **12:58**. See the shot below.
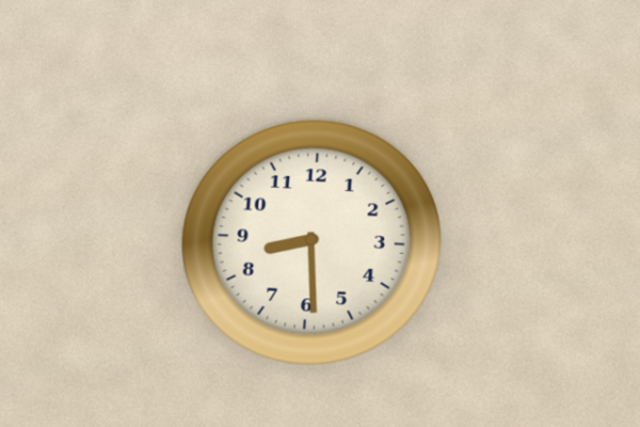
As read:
**8:29**
